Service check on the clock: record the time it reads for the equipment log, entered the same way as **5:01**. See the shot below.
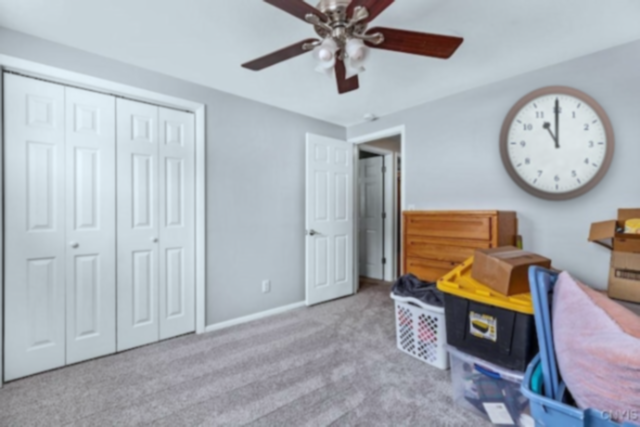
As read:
**11:00**
